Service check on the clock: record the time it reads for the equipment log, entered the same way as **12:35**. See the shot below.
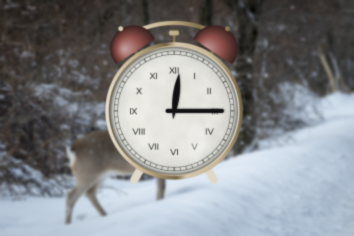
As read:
**12:15**
